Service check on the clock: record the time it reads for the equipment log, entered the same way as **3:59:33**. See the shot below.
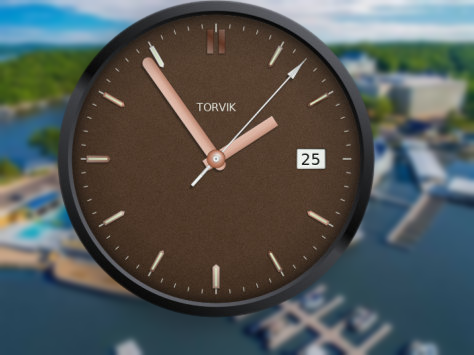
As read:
**1:54:07**
